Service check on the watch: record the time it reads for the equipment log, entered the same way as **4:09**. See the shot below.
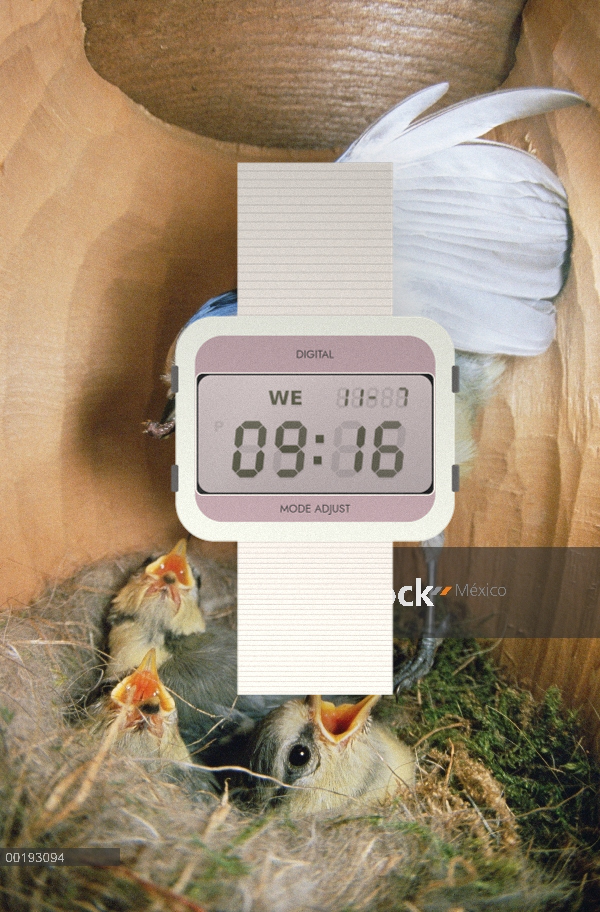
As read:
**9:16**
